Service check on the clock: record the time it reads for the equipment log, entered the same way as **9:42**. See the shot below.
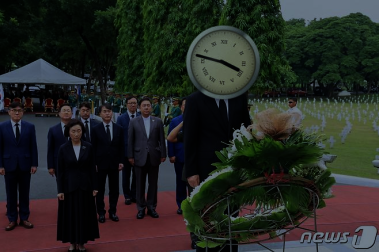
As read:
**3:47**
